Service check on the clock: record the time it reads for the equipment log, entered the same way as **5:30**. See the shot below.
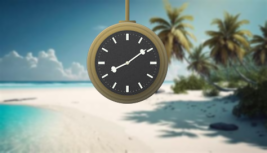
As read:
**8:09**
